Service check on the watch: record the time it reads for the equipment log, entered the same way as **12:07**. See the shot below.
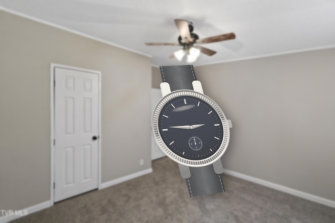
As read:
**2:46**
